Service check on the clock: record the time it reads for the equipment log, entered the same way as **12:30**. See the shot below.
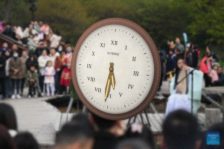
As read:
**5:31**
